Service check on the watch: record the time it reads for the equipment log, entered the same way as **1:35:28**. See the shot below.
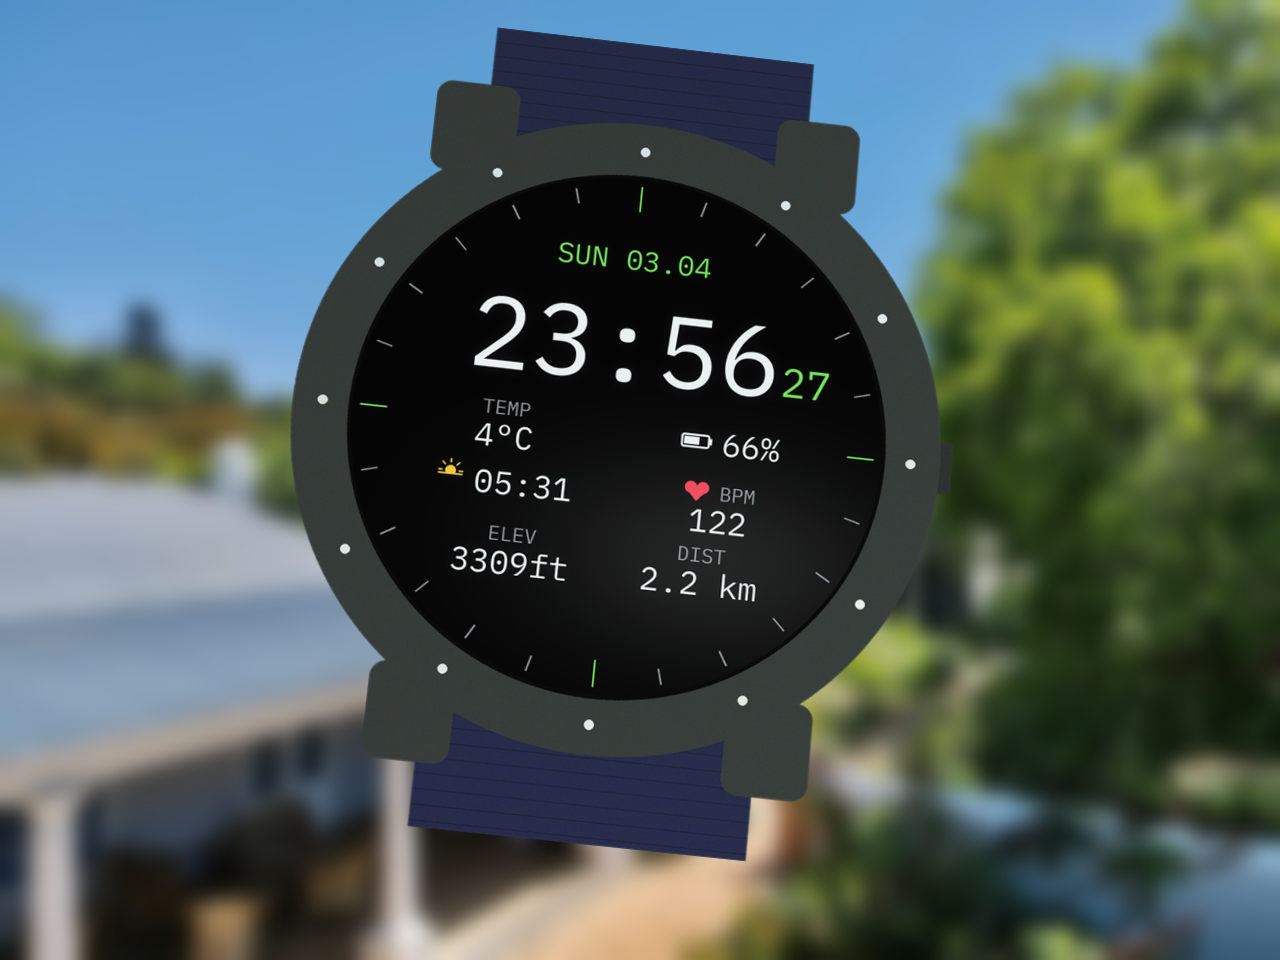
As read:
**23:56:27**
